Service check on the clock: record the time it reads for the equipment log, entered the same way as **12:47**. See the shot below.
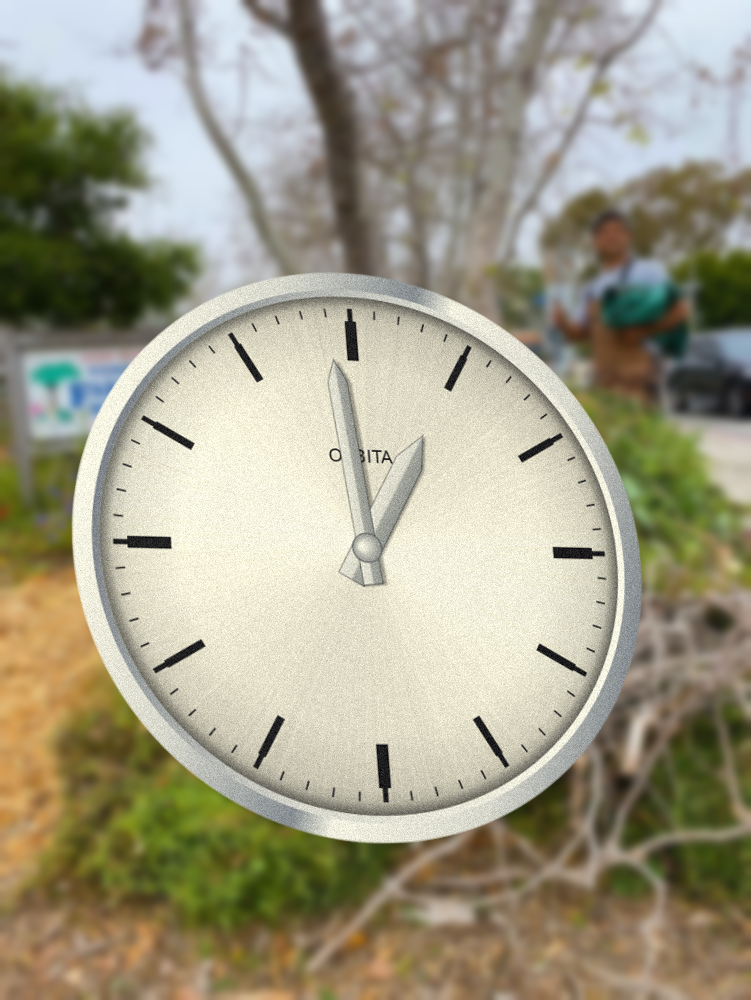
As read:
**12:59**
